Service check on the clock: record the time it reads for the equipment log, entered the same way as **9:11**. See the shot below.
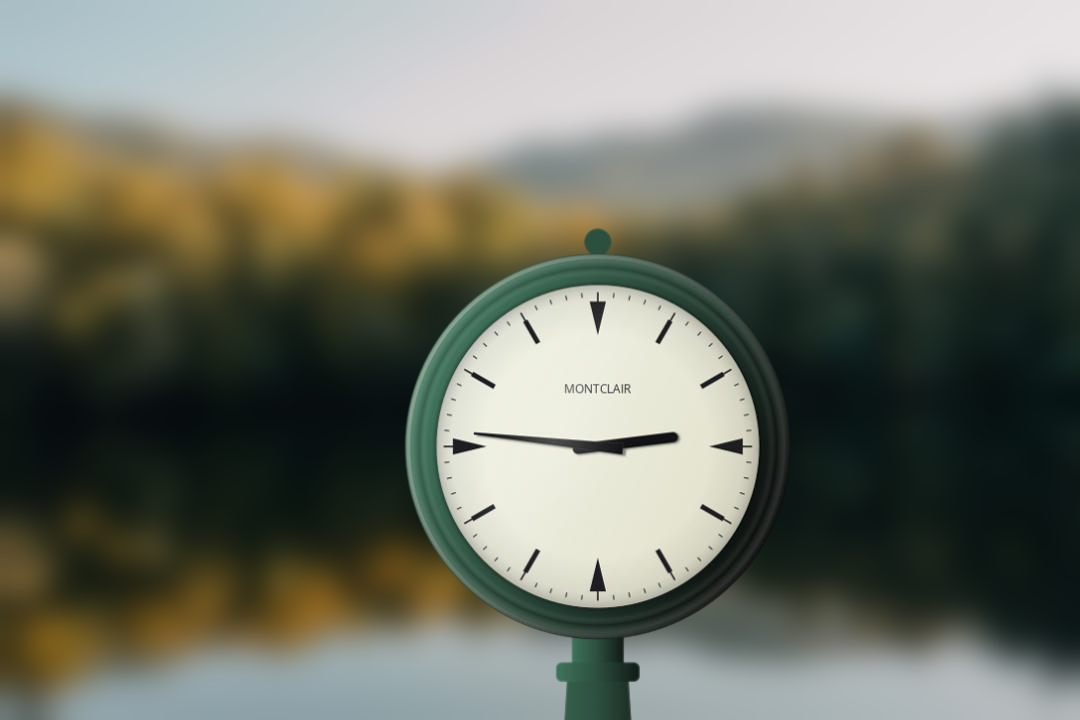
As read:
**2:46**
